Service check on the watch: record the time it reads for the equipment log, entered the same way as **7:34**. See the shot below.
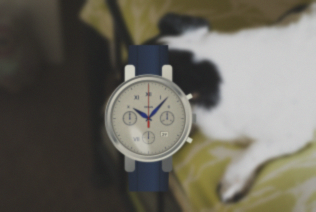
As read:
**10:07**
